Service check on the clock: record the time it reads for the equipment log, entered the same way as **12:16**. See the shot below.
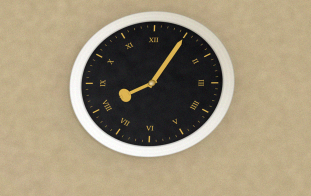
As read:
**8:05**
